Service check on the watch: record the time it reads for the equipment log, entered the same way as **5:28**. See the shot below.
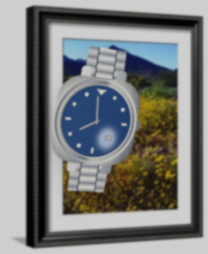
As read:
**7:59**
